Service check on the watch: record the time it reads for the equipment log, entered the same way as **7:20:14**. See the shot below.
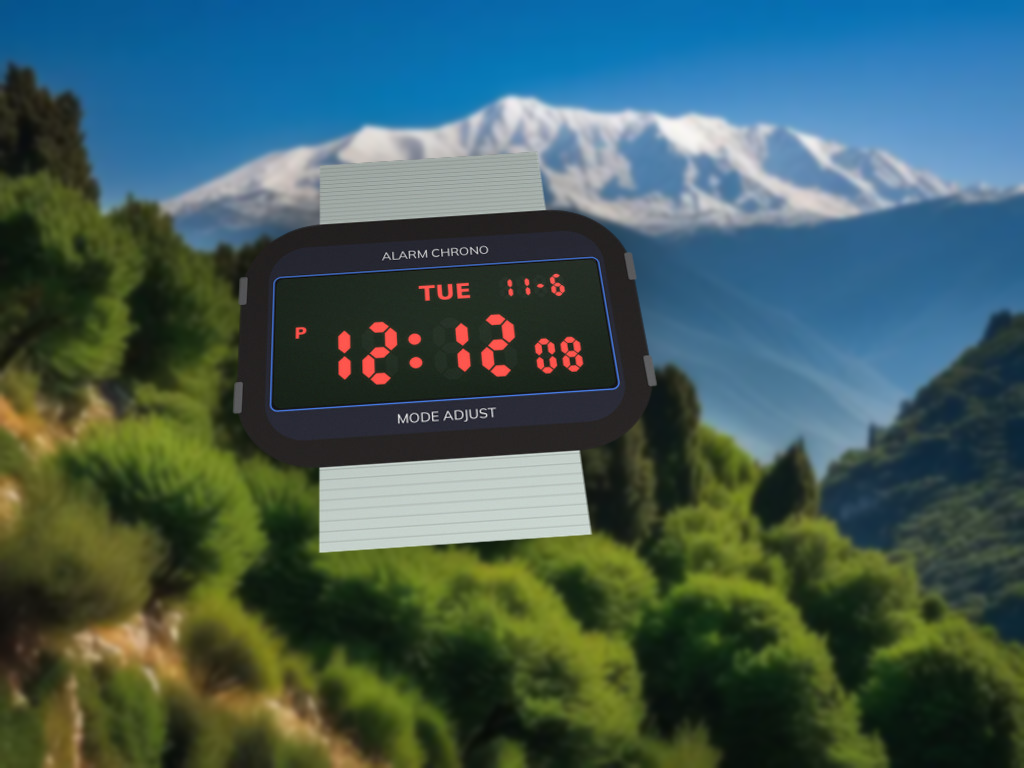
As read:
**12:12:08**
